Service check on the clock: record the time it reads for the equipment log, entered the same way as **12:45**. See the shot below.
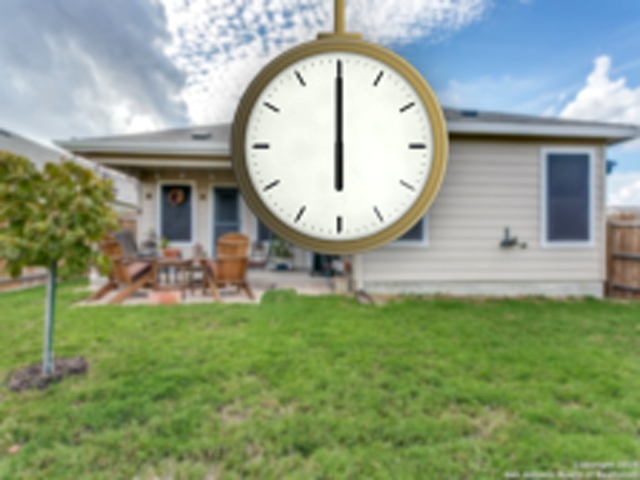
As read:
**6:00**
